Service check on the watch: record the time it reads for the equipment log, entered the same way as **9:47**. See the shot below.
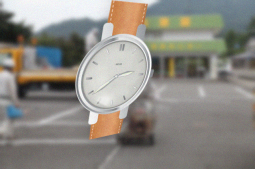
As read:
**2:39**
